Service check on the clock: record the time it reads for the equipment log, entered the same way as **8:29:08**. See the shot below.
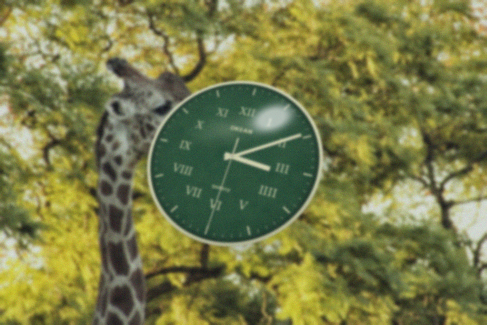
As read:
**3:09:30**
